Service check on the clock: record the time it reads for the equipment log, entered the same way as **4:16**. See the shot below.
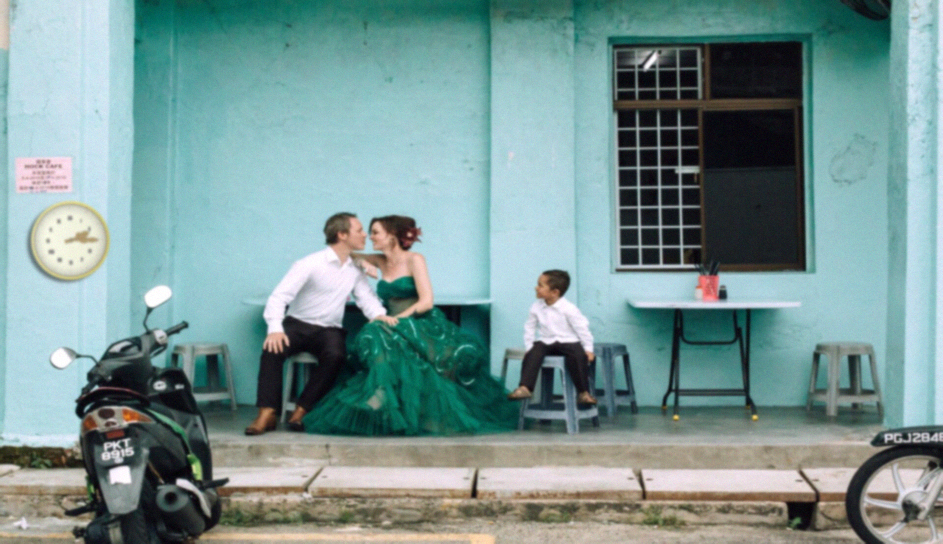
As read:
**2:15**
